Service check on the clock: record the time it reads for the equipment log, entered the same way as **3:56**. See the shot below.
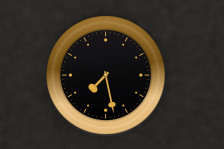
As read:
**7:28**
